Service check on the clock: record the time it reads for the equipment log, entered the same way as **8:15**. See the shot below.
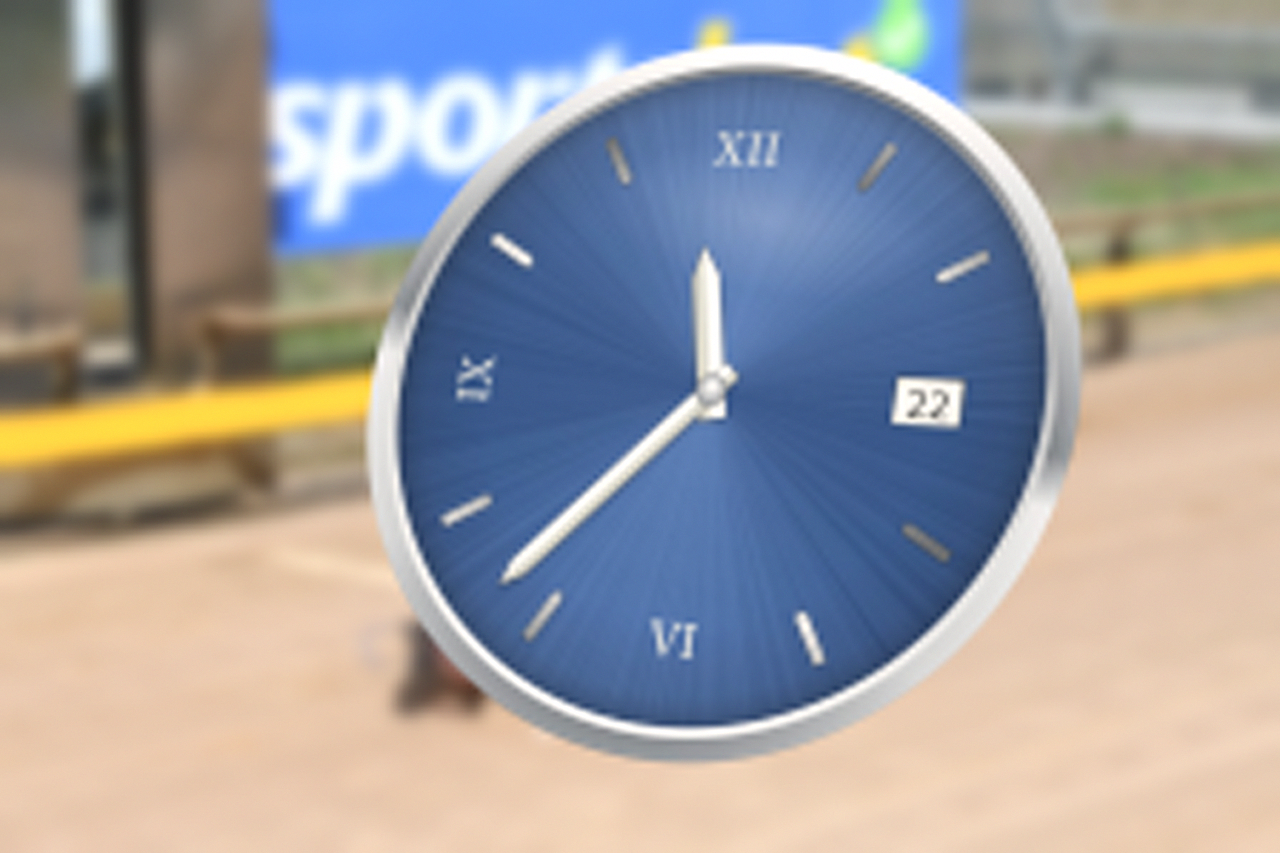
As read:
**11:37**
